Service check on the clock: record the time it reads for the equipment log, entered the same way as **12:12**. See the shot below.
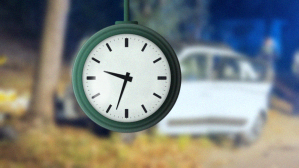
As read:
**9:33**
